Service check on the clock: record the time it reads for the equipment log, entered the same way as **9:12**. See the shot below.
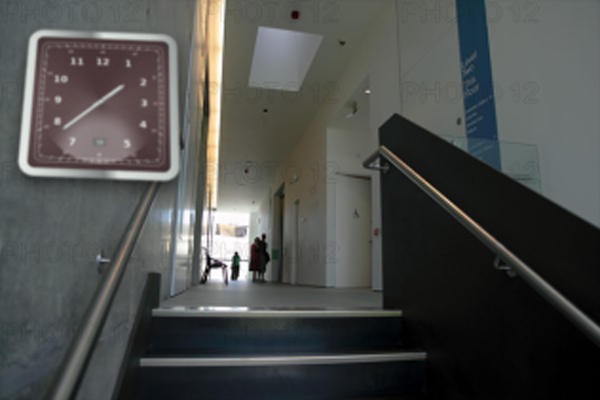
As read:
**1:38**
